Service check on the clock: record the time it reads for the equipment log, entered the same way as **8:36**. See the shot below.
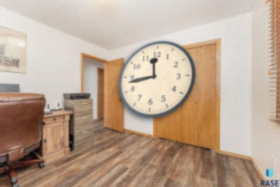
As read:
**11:43**
